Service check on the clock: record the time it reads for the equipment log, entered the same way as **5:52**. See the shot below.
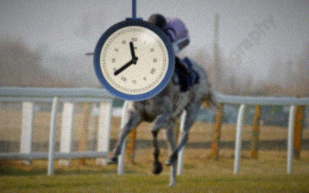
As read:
**11:39**
